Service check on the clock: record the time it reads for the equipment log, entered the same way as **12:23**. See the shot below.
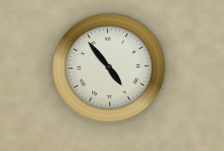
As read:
**4:54**
